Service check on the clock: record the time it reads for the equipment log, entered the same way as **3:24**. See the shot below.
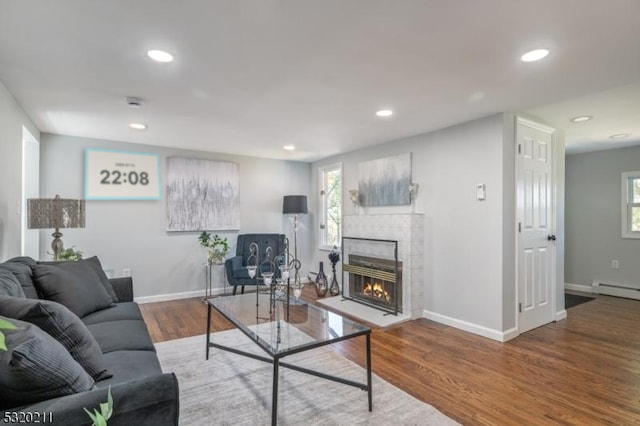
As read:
**22:08**
